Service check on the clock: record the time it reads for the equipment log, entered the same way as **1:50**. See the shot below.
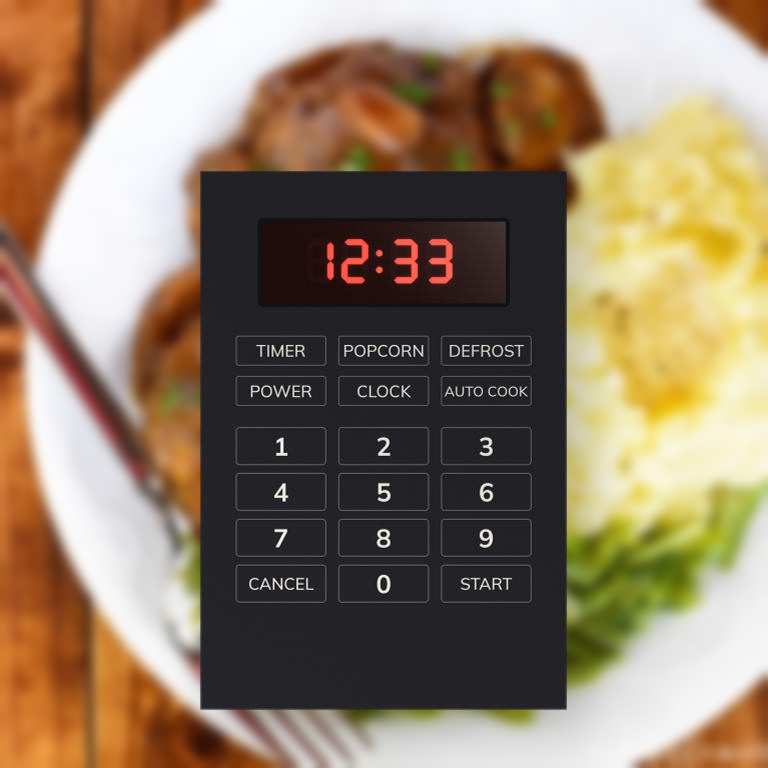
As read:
**12:33**
